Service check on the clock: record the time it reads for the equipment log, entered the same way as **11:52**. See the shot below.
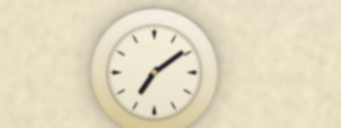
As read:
**7:09**
